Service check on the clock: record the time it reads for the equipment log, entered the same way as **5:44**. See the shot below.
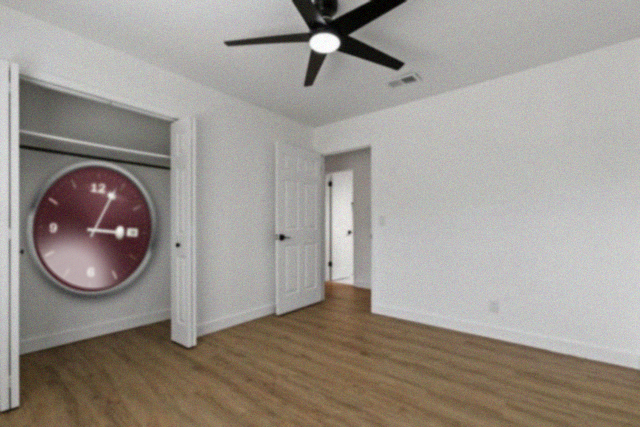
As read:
**3:04**
